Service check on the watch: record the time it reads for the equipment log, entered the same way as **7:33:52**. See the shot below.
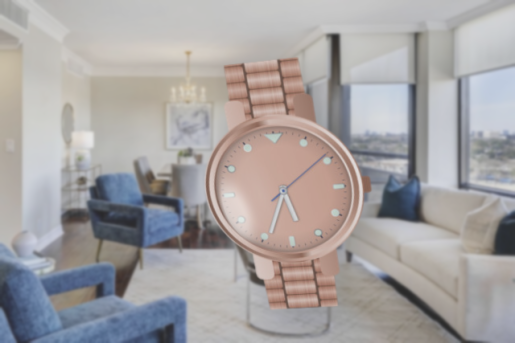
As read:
**5:34:09**
